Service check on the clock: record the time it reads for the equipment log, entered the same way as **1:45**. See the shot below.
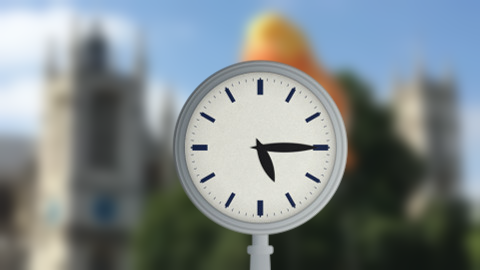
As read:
**5:15**
